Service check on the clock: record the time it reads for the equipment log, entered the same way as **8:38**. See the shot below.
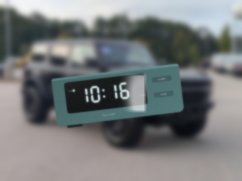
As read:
**10:16**
